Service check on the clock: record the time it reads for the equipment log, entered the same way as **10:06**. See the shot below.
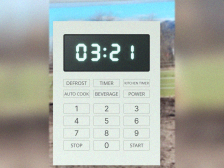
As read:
**3:21**
